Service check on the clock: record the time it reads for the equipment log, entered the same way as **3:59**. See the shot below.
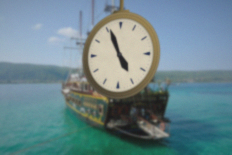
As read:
**4:56**
